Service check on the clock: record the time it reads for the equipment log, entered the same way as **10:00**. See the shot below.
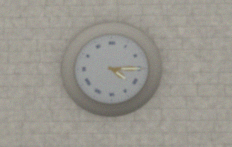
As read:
**4:15**
